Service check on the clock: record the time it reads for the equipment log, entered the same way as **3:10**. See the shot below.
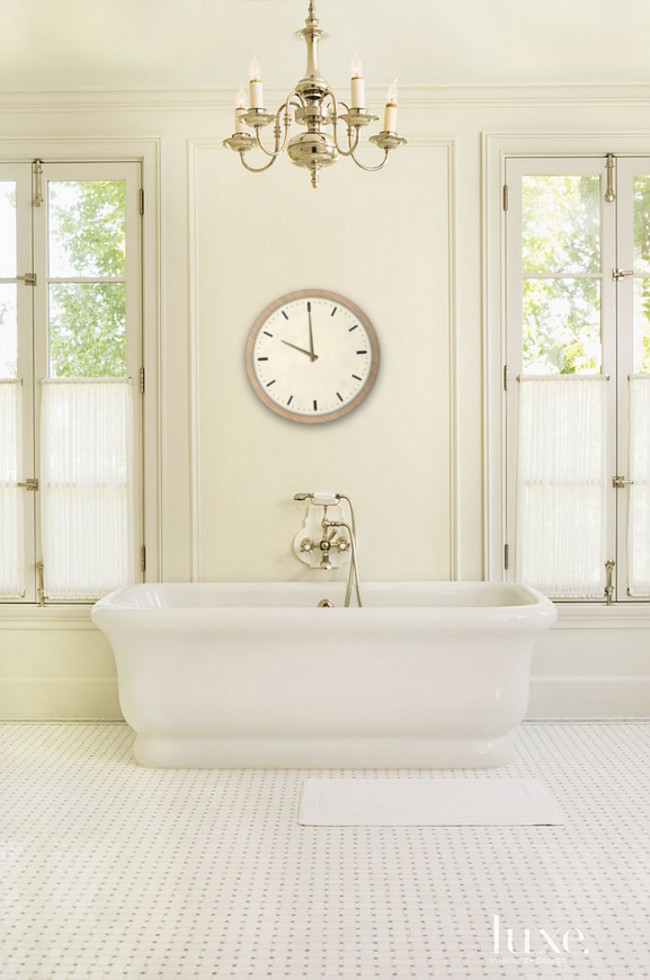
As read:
**10:00**
